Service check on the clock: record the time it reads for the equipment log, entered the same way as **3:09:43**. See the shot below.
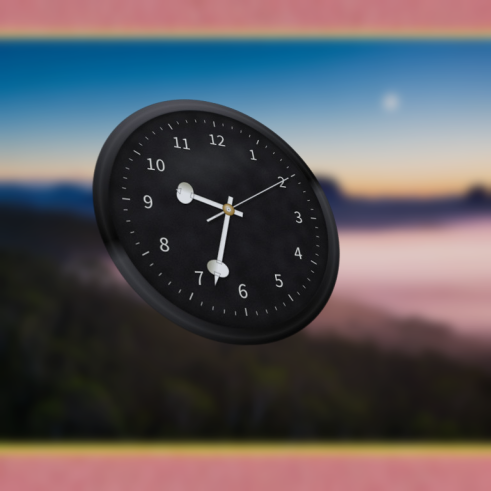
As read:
**9:33:10**
